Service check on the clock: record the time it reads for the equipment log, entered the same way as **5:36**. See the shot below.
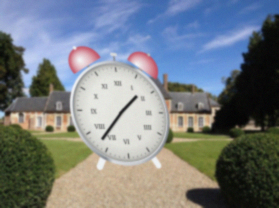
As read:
**1:37**
